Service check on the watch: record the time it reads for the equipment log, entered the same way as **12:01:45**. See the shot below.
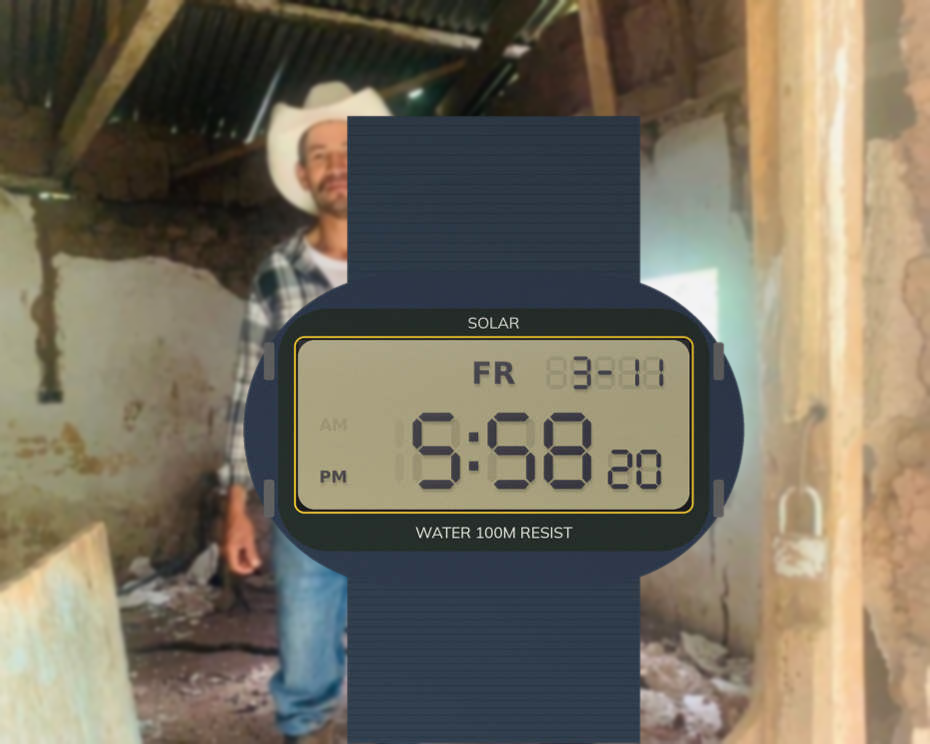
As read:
**5:58:20**
